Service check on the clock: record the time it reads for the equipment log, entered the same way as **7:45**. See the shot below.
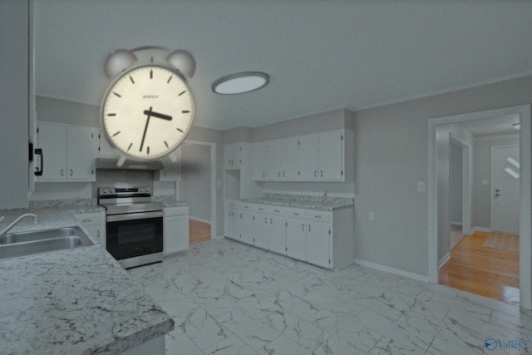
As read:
**3:32**
